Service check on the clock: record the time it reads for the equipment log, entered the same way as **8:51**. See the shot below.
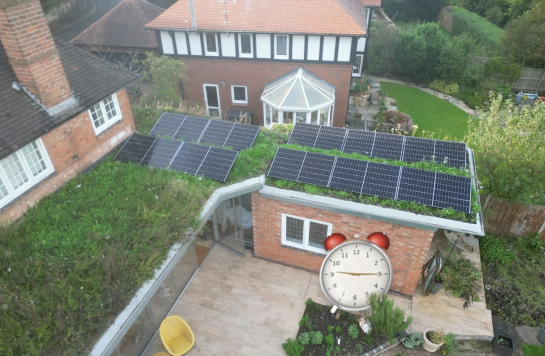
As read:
**9:15**
